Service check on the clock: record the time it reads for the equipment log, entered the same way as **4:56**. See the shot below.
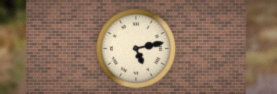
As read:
**5:13**
